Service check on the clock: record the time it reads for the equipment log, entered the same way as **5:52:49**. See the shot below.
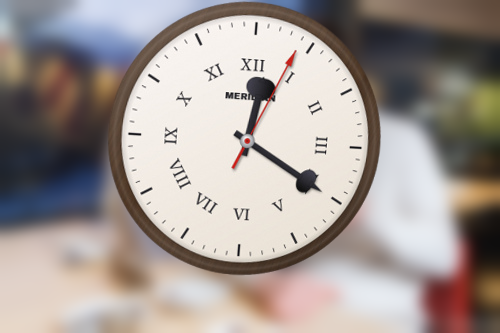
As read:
**12:20:04**
